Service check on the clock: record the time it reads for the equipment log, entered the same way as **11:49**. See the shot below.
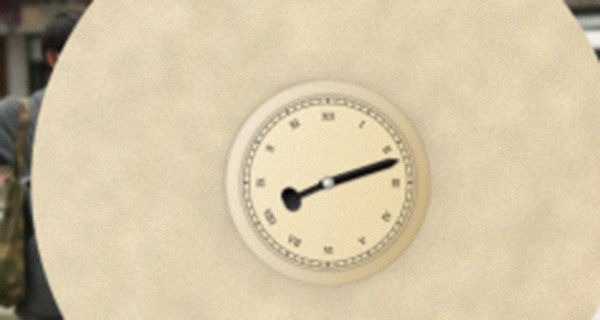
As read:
**8:12**
